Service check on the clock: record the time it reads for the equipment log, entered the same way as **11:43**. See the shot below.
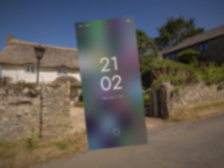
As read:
**21:02**
